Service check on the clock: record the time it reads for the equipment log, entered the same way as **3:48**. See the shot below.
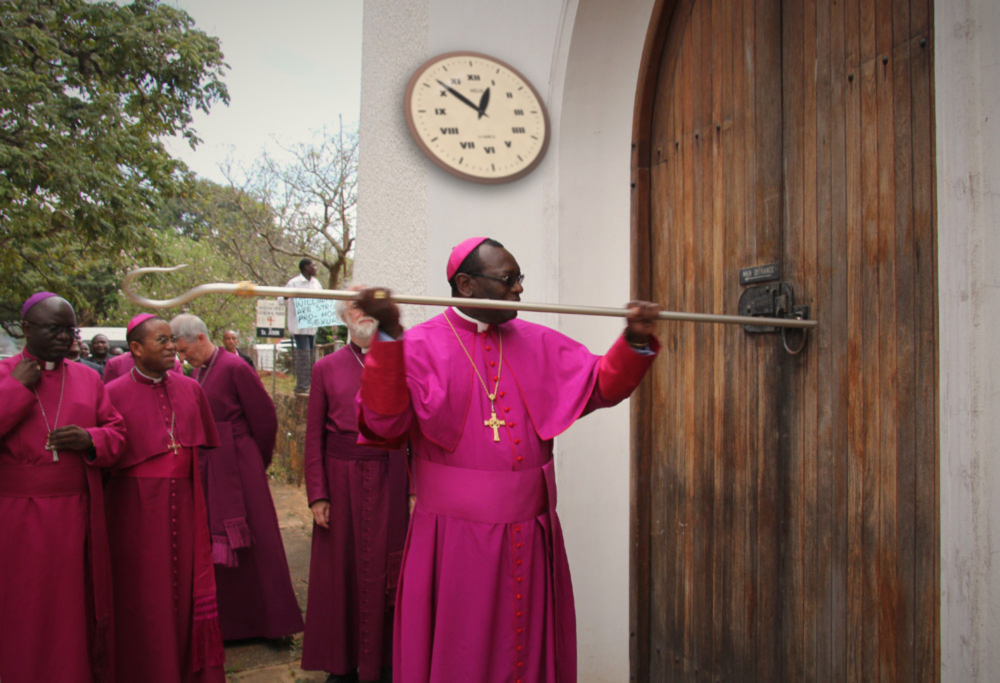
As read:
**12:52**
